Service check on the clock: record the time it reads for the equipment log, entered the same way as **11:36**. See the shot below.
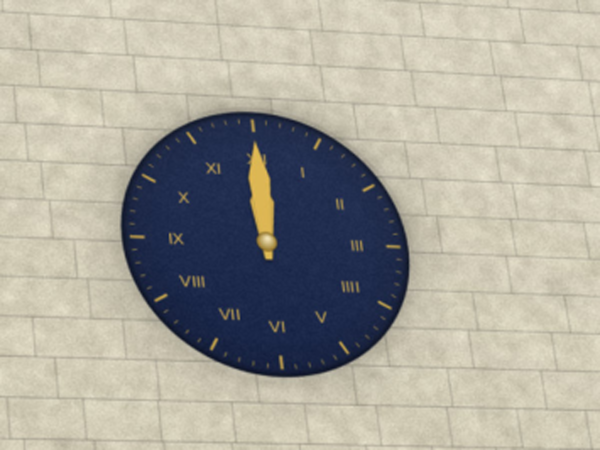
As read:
**12:00**
